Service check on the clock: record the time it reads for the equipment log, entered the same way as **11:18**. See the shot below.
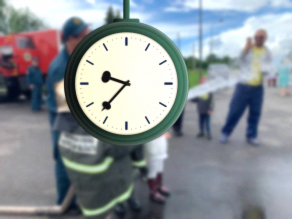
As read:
**9:37**
